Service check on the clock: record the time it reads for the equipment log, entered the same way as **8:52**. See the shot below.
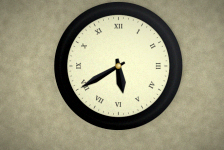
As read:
**5:40**
